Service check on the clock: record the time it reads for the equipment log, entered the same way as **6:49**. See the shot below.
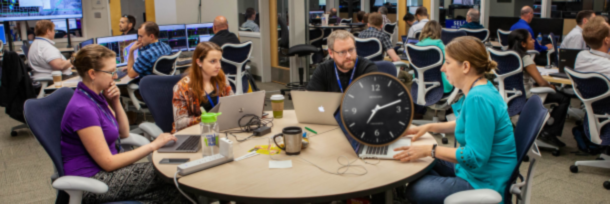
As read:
**7:12**
